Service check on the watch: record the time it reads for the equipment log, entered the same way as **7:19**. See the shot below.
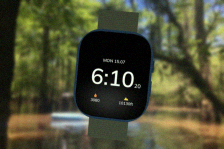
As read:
**6:10**
